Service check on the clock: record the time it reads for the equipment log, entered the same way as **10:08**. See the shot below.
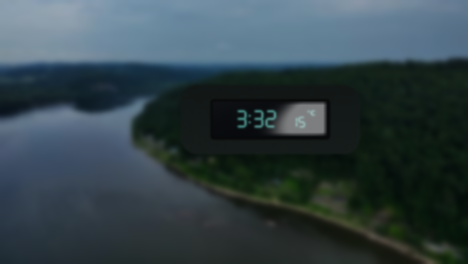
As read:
**3:32**
